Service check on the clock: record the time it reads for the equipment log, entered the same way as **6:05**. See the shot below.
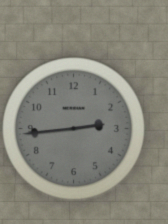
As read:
**2:44**
